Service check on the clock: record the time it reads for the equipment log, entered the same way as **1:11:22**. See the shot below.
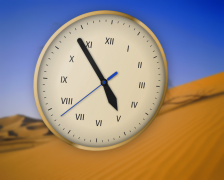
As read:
**4:53:38**
